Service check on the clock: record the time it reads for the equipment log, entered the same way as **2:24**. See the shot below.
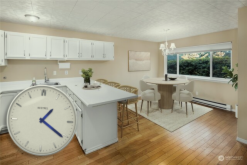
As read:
**1:21**
